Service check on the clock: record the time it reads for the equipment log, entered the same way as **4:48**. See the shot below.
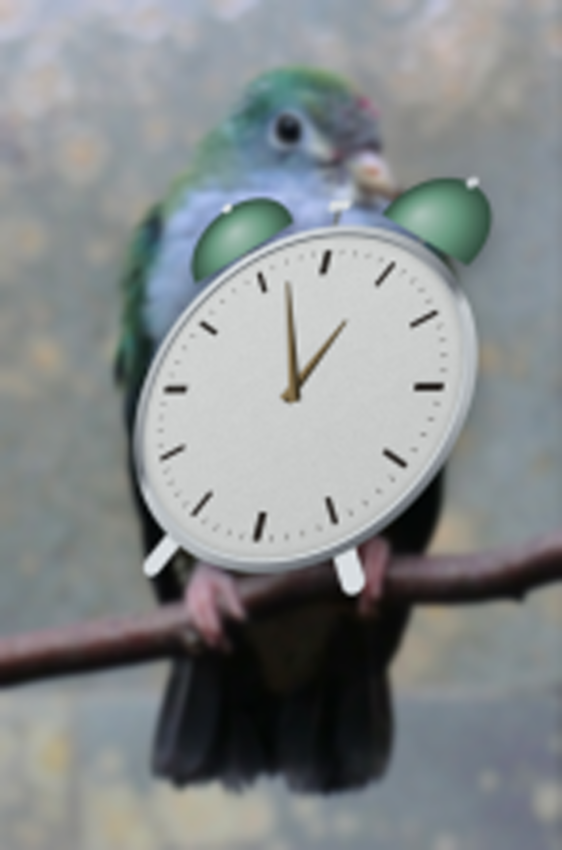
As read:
**12:57**
